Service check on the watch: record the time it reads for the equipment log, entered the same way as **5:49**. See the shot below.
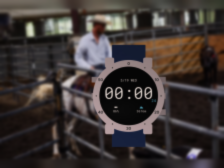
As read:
**0:00**
